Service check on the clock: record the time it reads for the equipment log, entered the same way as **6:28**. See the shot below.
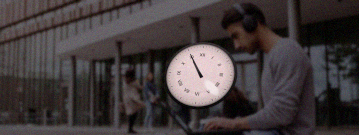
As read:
**10:55**
